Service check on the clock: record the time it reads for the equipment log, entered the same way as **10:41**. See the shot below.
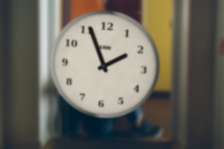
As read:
**1:56**
